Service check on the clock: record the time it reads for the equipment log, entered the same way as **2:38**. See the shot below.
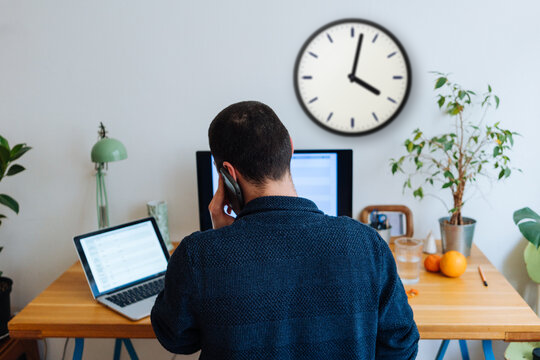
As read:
**4:02**
